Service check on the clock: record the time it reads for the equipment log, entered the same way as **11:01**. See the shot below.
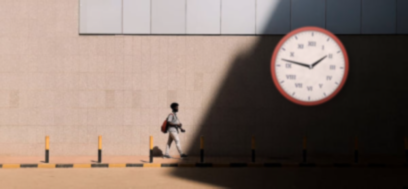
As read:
**1:47**
